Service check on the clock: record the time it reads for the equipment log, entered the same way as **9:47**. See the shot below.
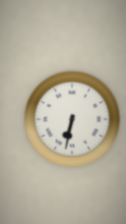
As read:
**6:32**
